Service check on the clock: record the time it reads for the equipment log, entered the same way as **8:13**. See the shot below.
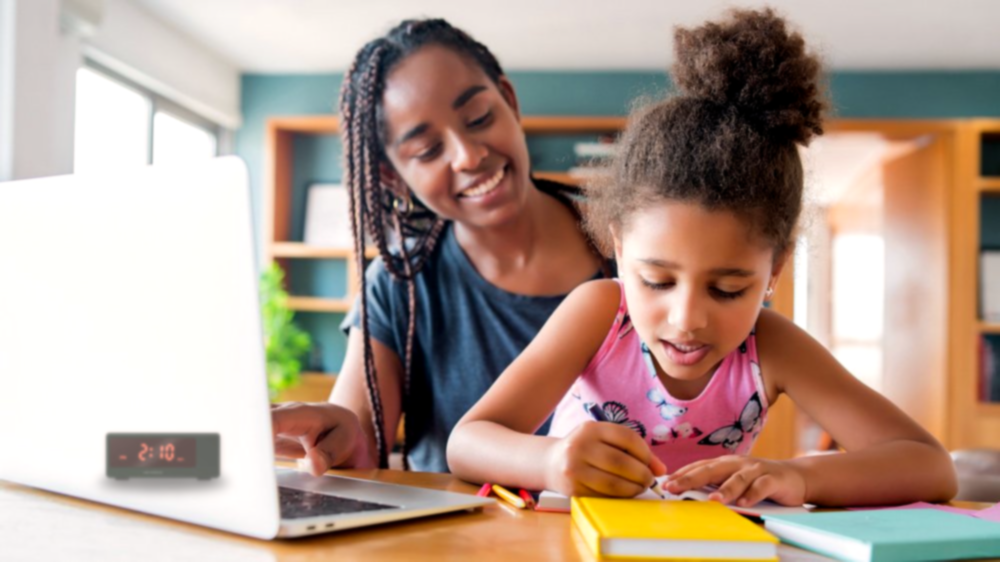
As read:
**2:10**
